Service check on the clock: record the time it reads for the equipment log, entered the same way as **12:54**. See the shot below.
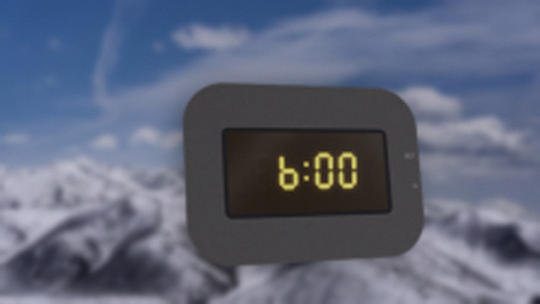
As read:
**6:00**
